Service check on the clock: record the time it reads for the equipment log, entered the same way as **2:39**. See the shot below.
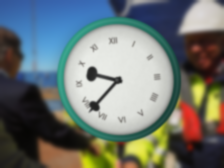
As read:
**9:38**
